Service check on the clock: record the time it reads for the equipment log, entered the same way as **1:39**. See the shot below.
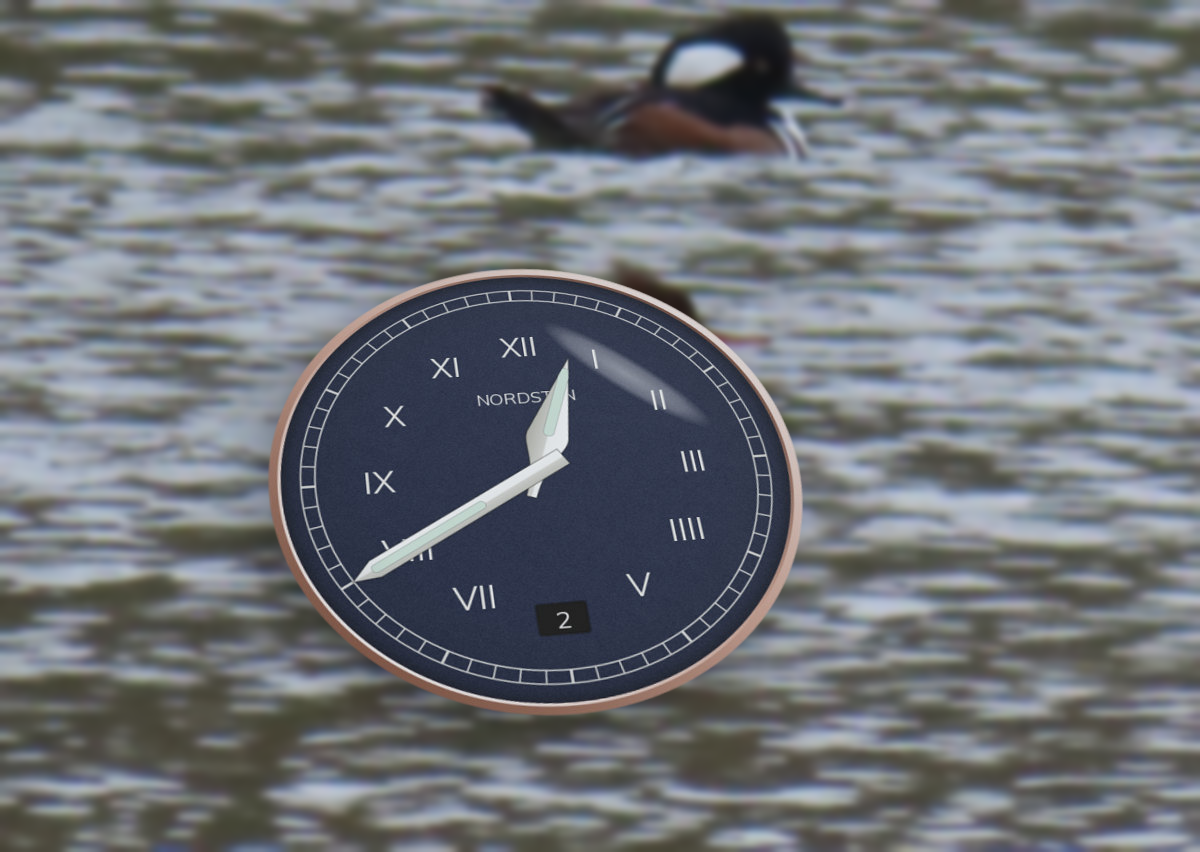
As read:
**12:40**
